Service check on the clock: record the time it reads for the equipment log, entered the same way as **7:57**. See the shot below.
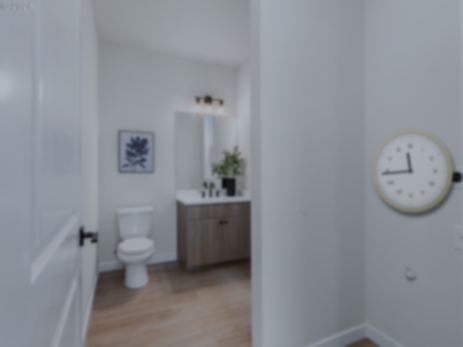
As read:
**11:44**
